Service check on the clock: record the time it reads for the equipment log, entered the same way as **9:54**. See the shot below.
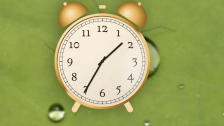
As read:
**1:35**
